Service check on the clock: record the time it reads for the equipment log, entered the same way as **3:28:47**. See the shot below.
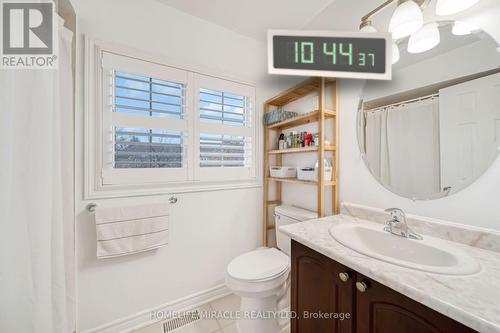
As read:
**10:44:37**
